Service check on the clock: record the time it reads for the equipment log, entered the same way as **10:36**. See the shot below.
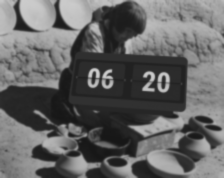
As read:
**6:20**
